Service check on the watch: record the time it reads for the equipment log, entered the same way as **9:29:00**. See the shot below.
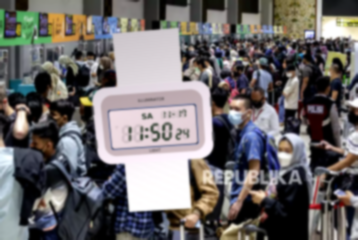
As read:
**11:50:24**
